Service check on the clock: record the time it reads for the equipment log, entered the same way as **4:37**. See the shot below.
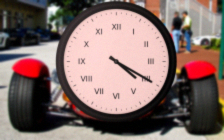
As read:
**4:20**
